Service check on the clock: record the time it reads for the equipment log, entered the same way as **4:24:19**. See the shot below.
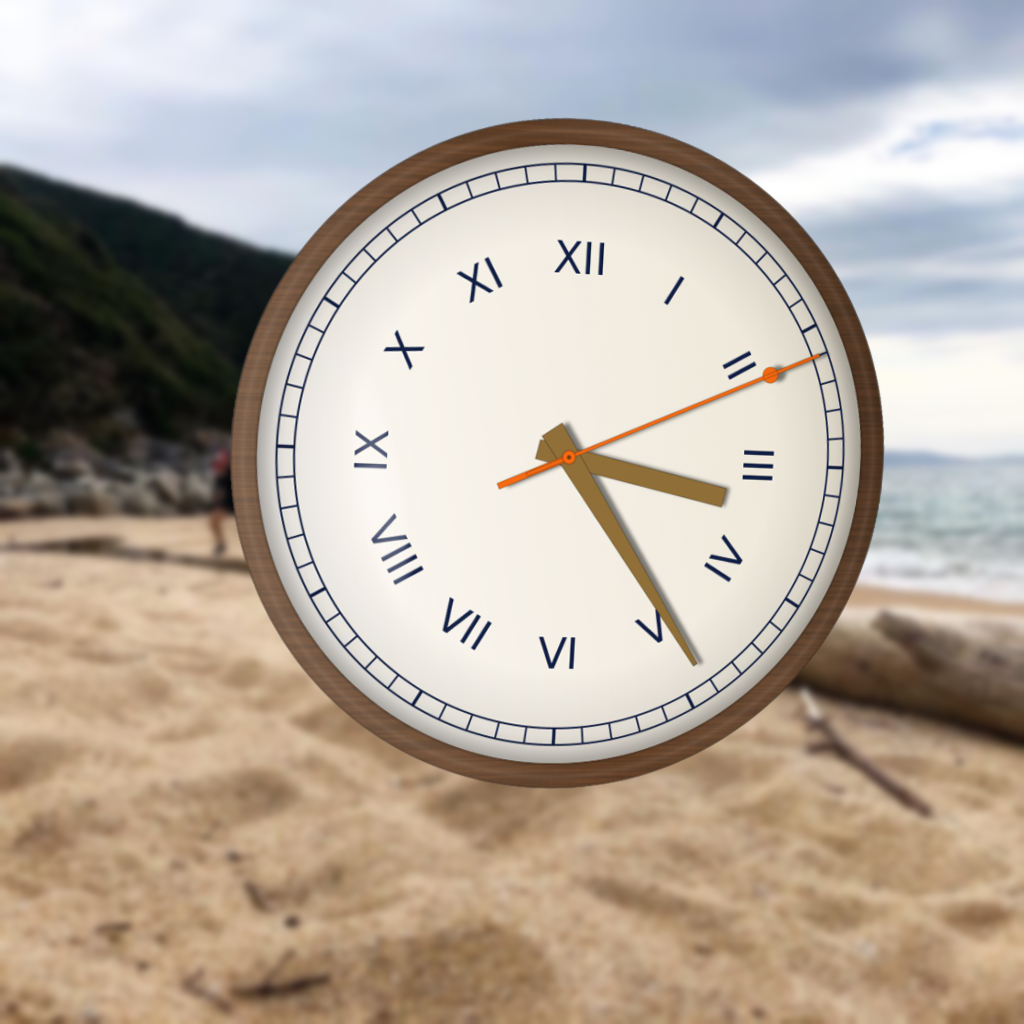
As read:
**3:24:11**
